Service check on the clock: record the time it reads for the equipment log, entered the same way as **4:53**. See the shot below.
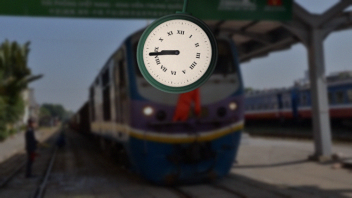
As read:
**8:43**
